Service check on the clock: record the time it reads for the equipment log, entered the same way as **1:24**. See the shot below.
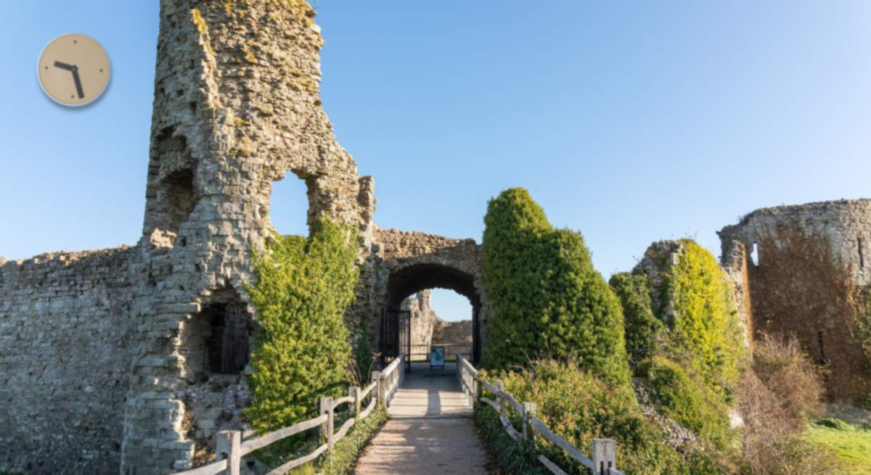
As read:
**9:27**
